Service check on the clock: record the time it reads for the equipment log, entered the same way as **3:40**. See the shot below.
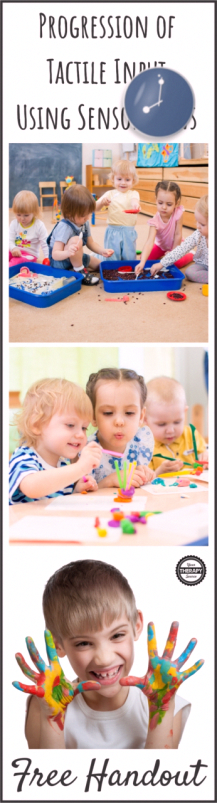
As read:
**8:01**
